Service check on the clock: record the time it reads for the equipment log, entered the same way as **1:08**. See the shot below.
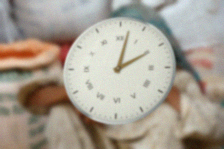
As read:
**2:02**
